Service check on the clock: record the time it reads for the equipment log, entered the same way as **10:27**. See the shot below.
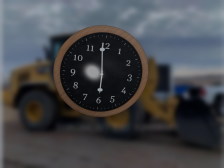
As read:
**5:59**
